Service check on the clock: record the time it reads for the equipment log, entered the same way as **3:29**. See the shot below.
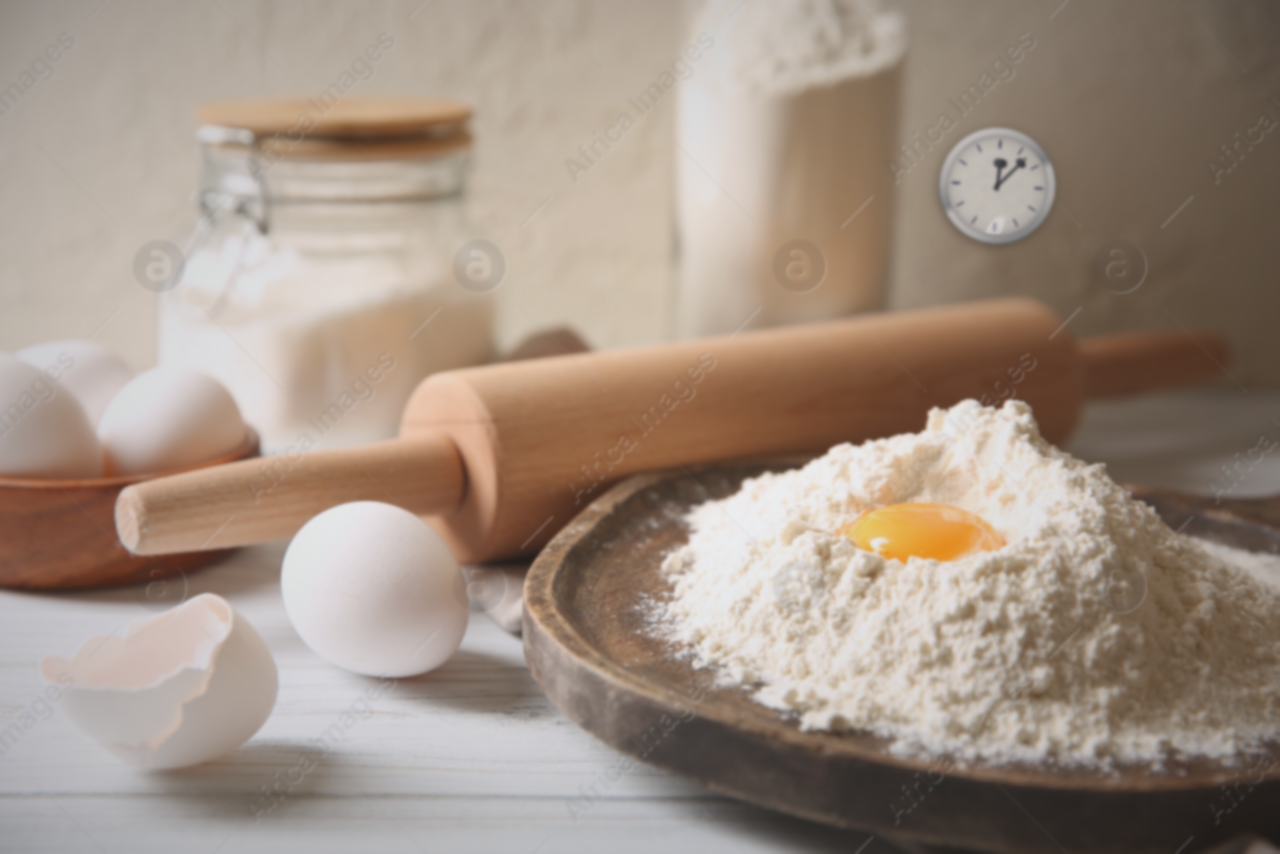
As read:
**12:07**
